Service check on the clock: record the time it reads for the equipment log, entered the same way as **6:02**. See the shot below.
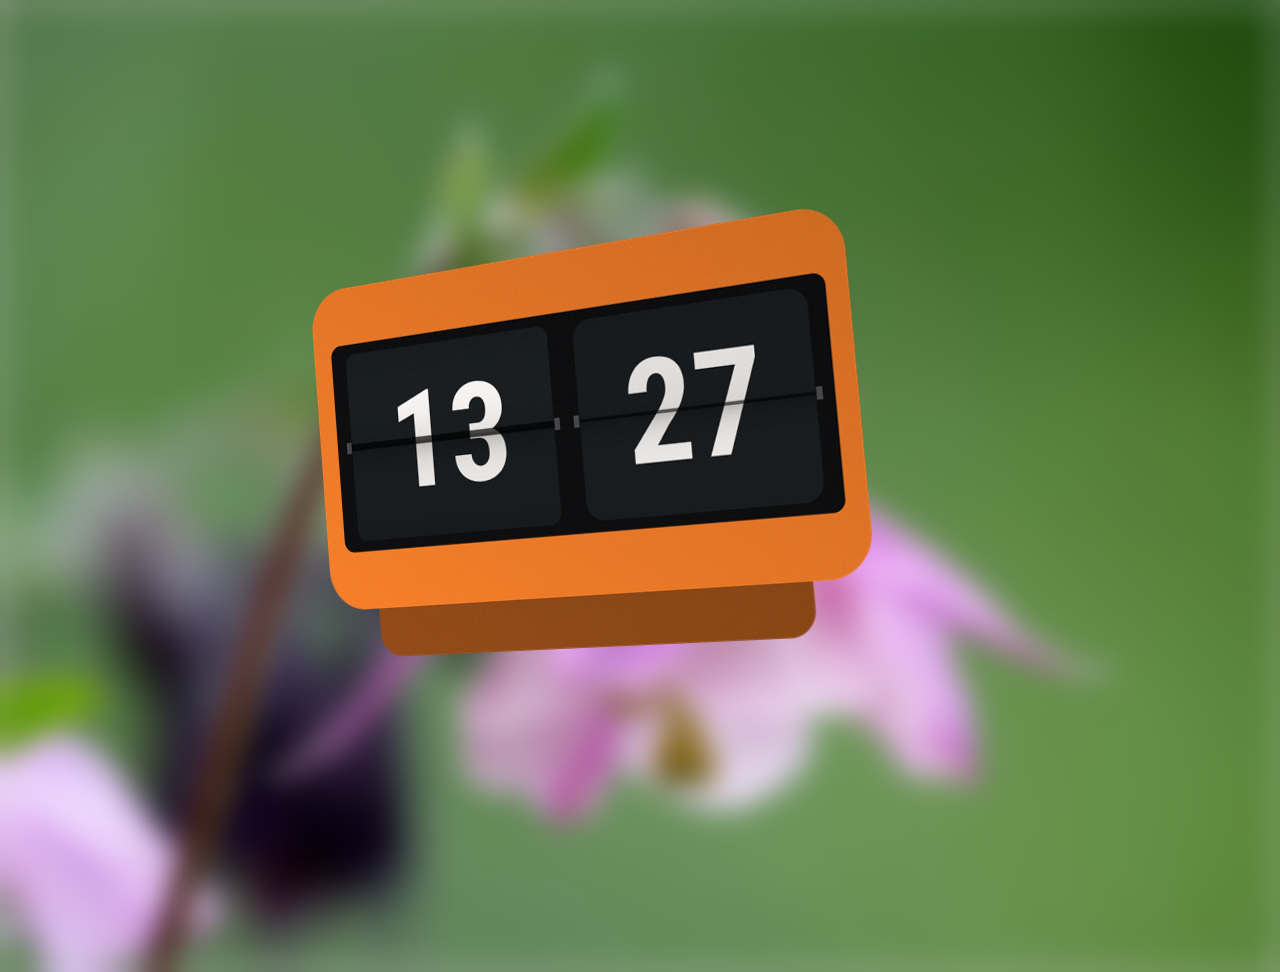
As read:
**13:27**
